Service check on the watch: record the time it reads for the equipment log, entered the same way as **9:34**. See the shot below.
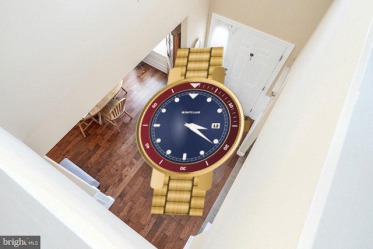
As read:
**3:21**
